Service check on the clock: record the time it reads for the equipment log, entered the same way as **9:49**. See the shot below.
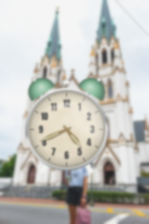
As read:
**4:41**
